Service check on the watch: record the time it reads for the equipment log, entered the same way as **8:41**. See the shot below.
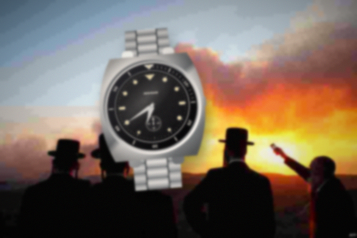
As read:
**6:40**
